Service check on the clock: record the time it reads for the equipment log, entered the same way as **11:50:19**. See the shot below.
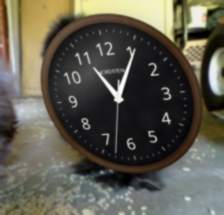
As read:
**11:05:33**
